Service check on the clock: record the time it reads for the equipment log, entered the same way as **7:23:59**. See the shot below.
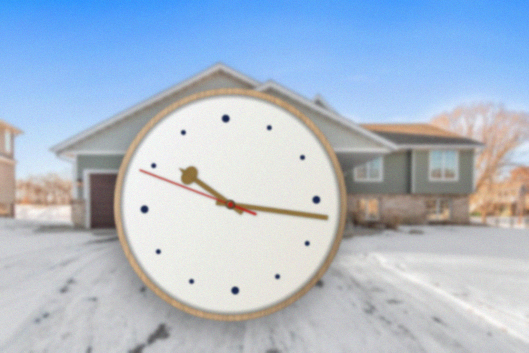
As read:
**10:16:49**
